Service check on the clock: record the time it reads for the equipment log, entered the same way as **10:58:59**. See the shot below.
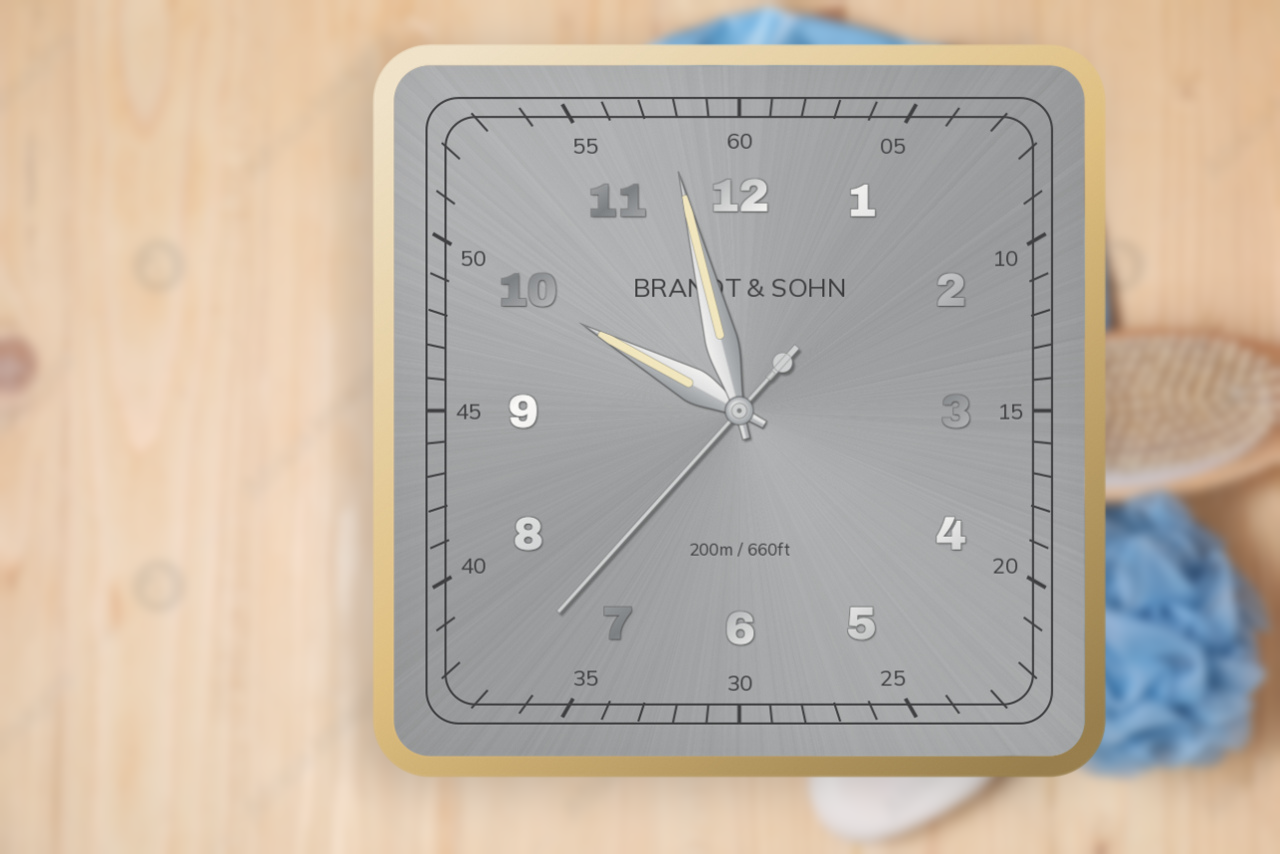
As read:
**9:57:37**
